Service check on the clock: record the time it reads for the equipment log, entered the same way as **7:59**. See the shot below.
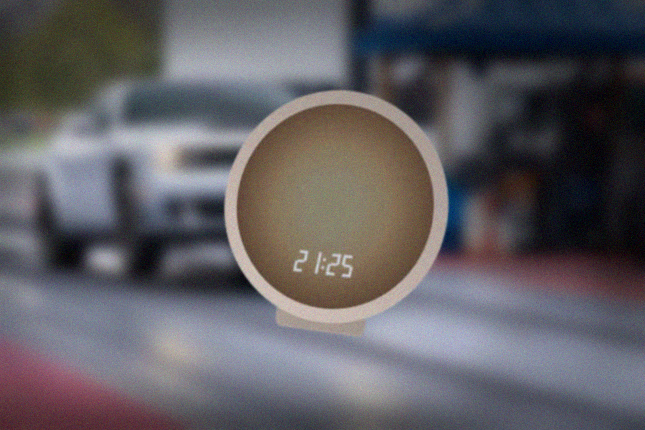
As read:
**21:25**
